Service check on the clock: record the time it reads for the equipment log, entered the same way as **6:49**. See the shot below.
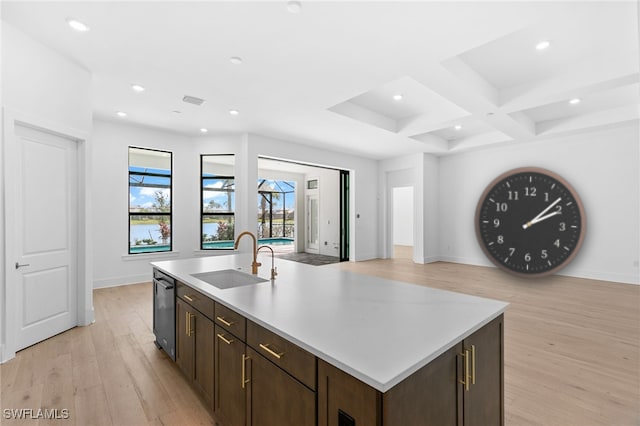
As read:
**2:08**
